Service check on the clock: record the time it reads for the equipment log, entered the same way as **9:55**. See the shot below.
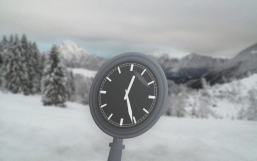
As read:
**12:26**
